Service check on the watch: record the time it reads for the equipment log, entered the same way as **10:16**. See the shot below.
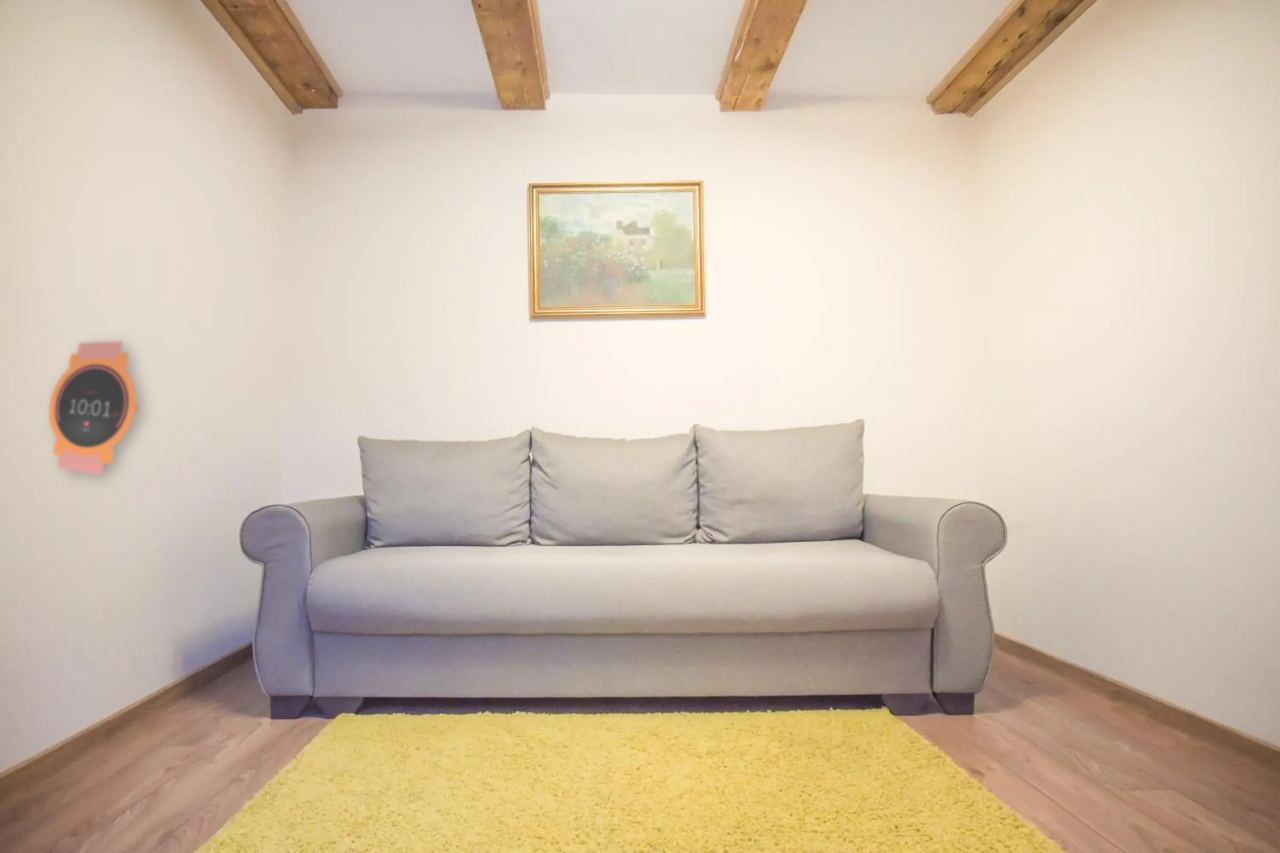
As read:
**10:01**
